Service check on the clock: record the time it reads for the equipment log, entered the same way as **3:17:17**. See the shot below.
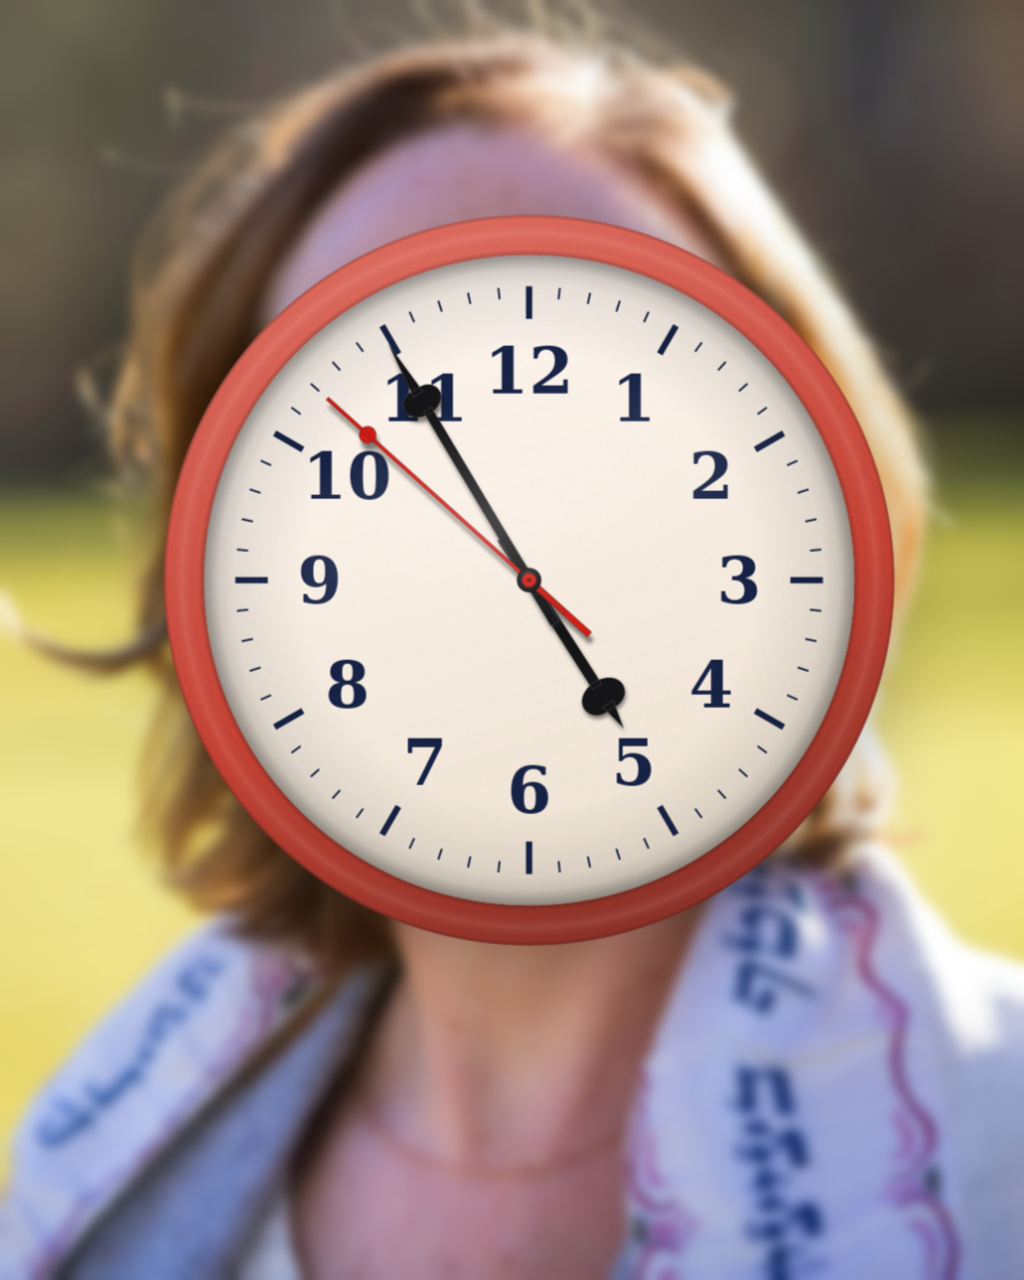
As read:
**4:54:52**
